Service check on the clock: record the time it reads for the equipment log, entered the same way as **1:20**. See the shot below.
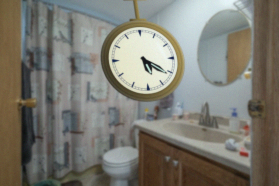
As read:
**5:21**
